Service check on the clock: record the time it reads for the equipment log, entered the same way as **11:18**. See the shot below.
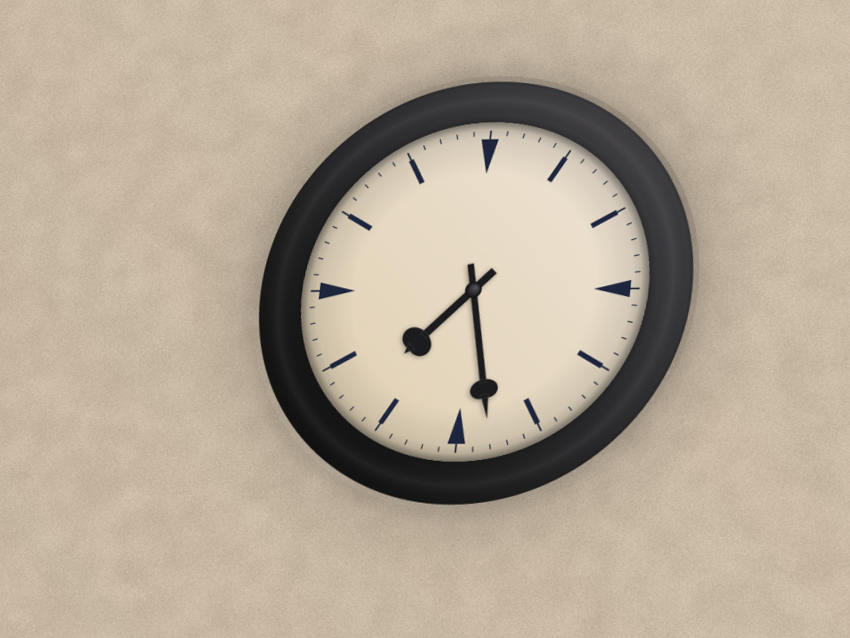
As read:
**7:28**
